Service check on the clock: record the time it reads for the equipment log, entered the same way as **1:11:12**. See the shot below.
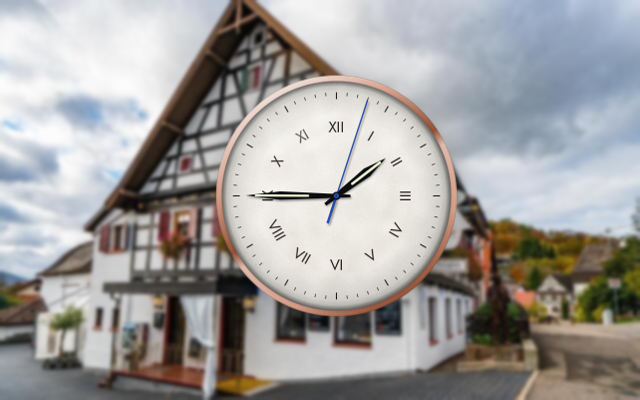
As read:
**1:45:03**
